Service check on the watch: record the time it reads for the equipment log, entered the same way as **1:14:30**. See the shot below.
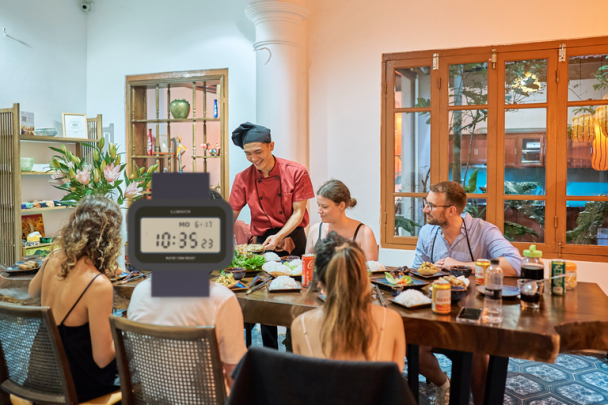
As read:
**10:35:23**
